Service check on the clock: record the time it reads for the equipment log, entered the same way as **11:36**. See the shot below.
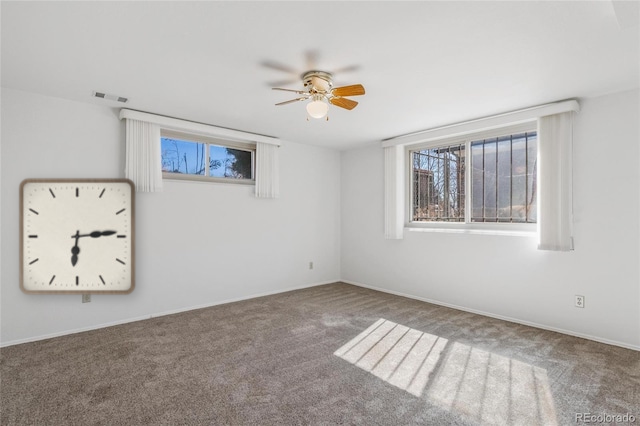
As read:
**6:14**
